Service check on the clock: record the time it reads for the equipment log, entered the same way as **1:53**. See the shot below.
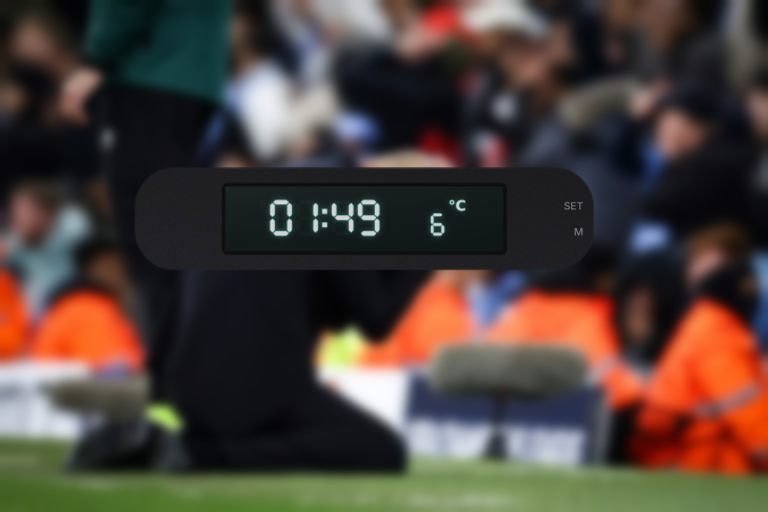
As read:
**1:49**
